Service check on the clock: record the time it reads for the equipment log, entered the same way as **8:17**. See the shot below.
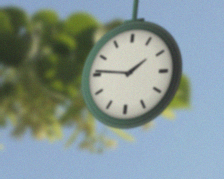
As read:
**1:46**
